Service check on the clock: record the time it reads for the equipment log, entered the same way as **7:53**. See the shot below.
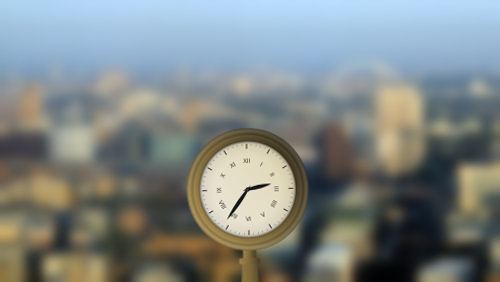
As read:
**2:36**
